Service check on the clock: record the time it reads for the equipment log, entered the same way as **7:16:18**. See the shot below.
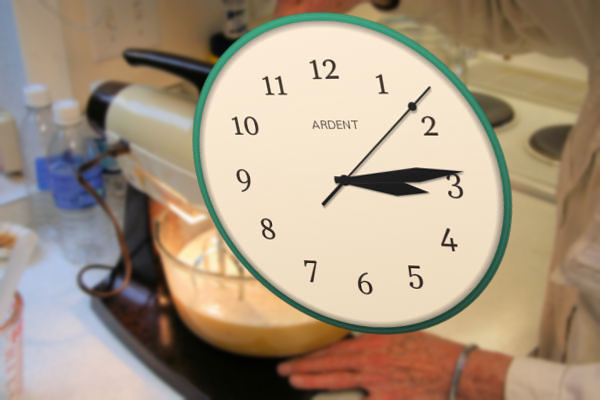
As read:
**3:14:08**
